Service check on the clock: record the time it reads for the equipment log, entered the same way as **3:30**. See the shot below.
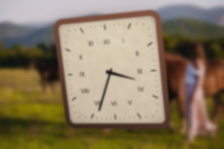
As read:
**3:34**
